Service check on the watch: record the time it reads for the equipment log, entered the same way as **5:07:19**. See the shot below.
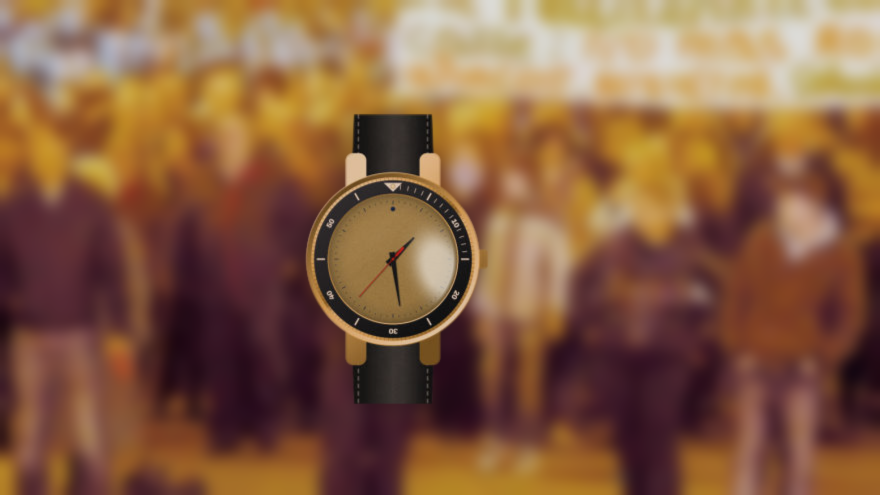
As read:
**1:28:37**
